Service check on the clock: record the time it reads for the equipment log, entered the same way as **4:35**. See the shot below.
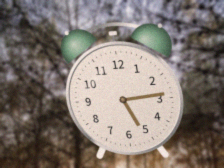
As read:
**5:14**
